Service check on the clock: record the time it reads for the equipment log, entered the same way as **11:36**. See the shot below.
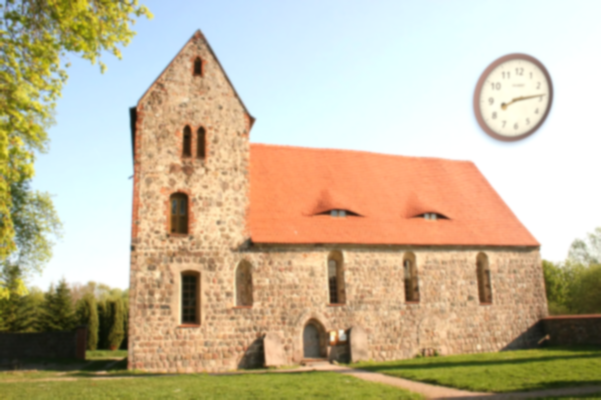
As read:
**8:14**
